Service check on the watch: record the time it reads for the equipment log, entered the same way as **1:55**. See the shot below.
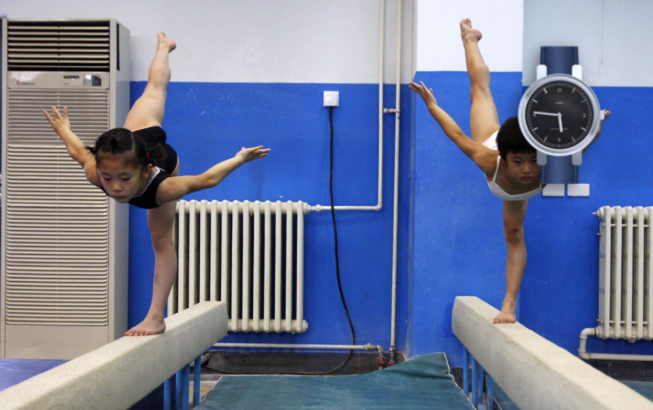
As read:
**5:46**
